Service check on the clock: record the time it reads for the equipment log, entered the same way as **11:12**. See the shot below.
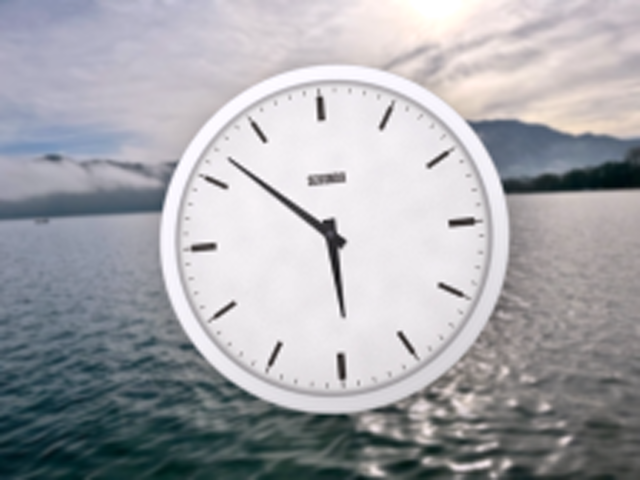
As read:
**5:52**
